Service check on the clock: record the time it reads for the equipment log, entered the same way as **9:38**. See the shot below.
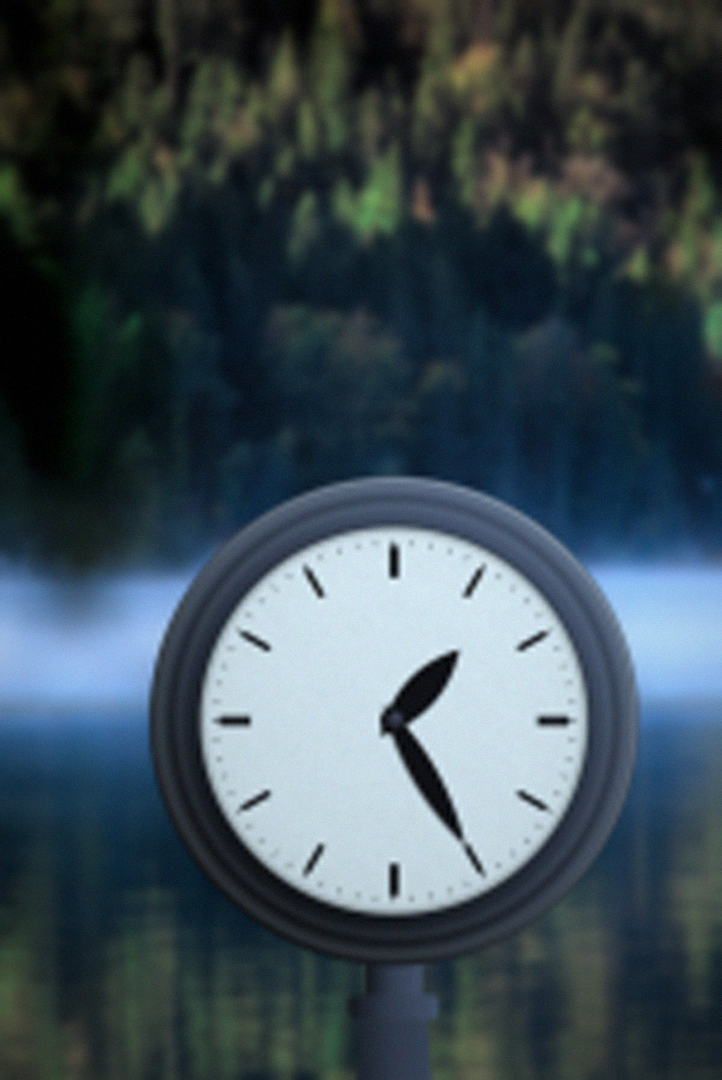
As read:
**1:25**
